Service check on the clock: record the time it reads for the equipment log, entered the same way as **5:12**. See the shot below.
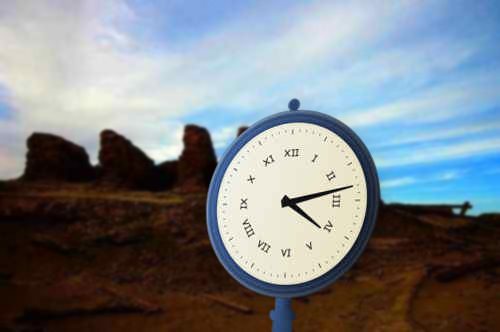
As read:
**4:13**
